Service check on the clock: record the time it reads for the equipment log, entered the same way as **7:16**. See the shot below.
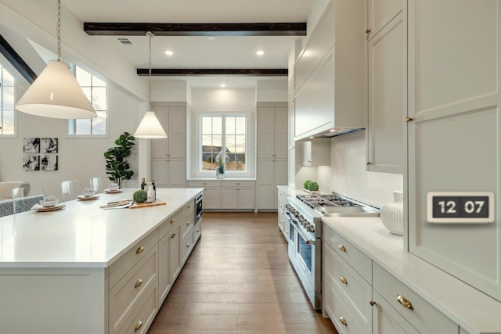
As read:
**12:07**
